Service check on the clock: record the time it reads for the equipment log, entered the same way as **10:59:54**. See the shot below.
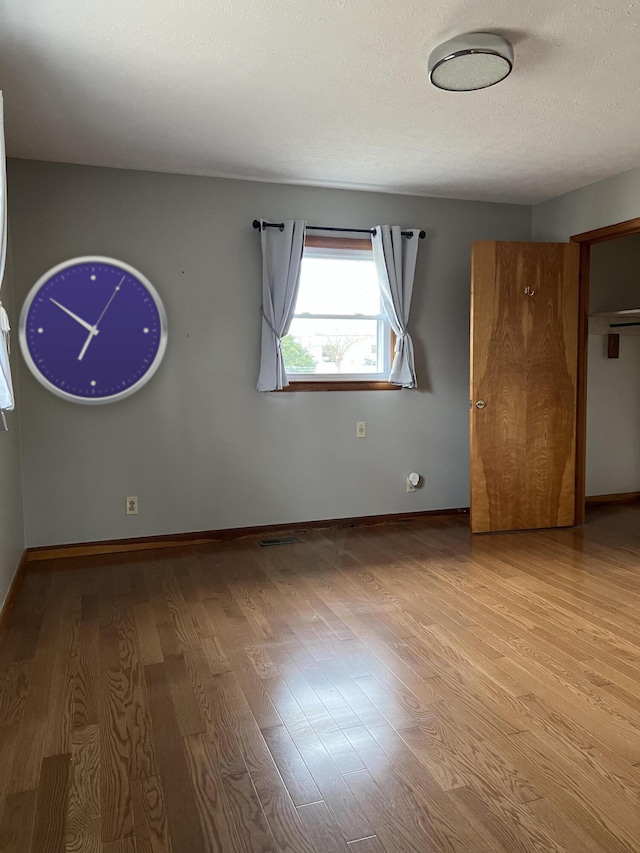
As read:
**6:51:05**
